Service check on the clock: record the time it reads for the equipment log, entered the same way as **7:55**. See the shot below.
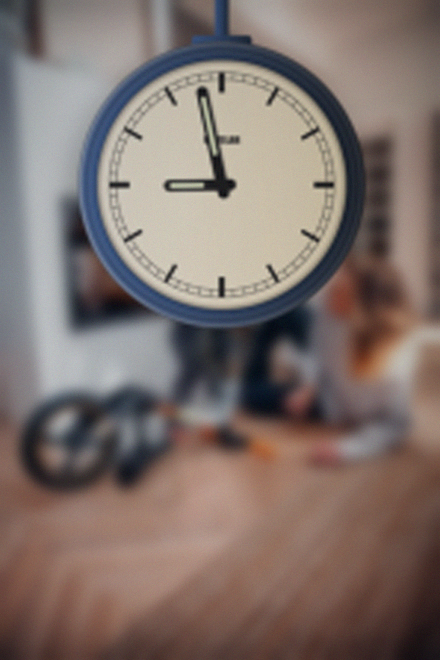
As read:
**8:58**
